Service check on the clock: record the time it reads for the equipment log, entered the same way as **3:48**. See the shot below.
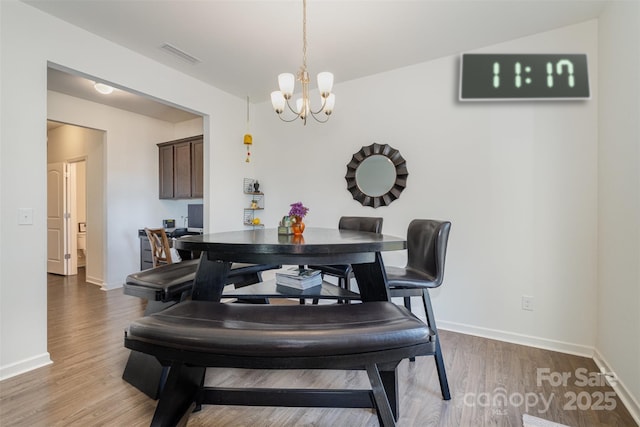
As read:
**11:17**
